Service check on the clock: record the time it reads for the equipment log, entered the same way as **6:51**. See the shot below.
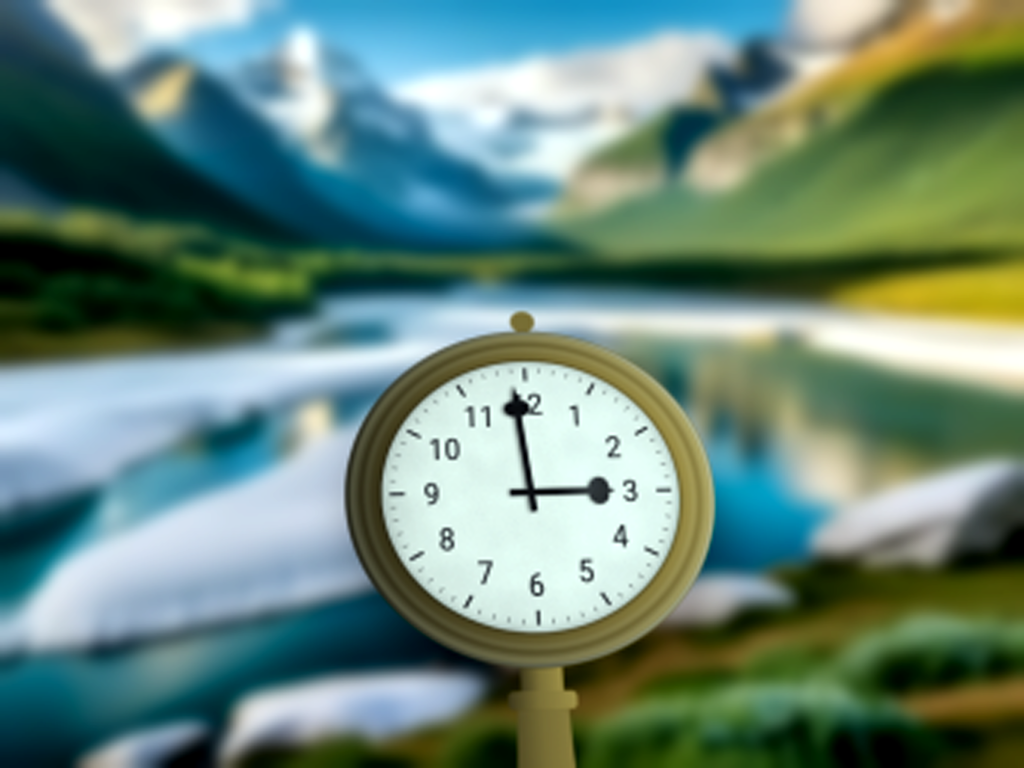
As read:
**2:59**
